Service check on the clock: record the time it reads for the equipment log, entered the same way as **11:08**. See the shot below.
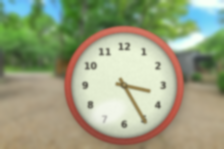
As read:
**3:25**
